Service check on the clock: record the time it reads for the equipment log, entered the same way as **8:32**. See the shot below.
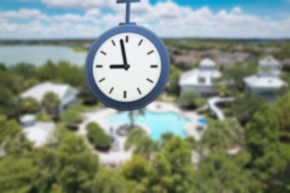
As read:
**8:58**
